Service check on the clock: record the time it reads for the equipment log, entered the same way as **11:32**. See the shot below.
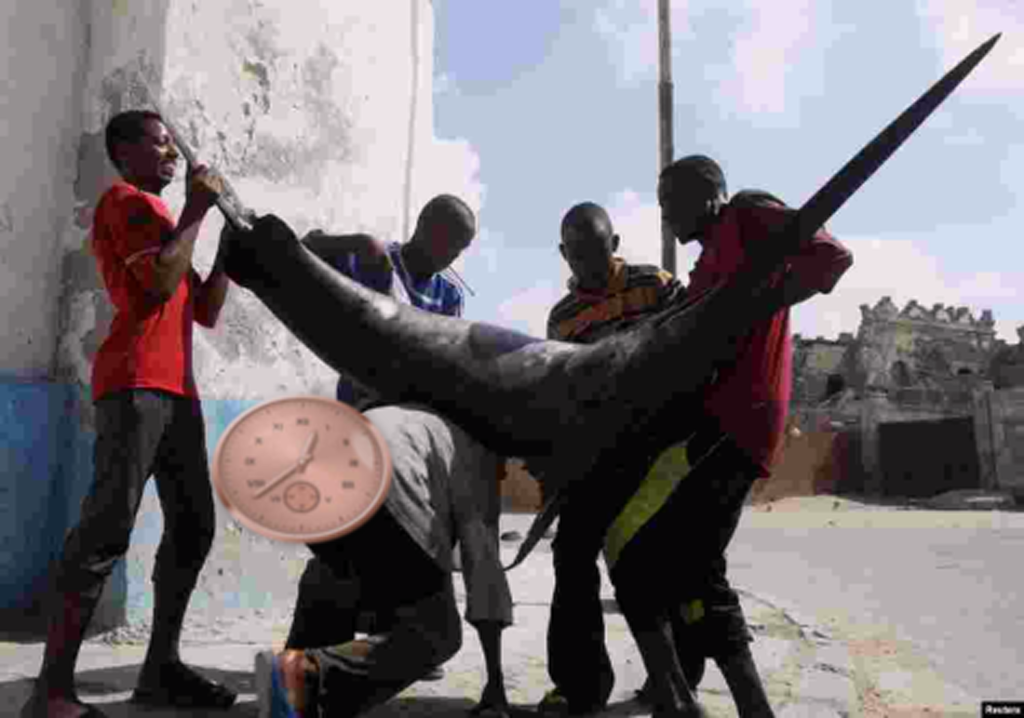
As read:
**12:38**
